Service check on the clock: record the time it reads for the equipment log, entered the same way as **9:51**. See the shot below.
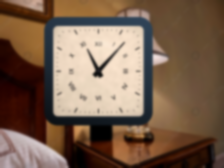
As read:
**11:07**
